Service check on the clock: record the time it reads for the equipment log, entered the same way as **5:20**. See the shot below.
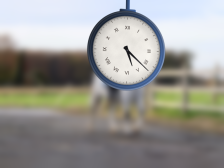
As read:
**5:22**
